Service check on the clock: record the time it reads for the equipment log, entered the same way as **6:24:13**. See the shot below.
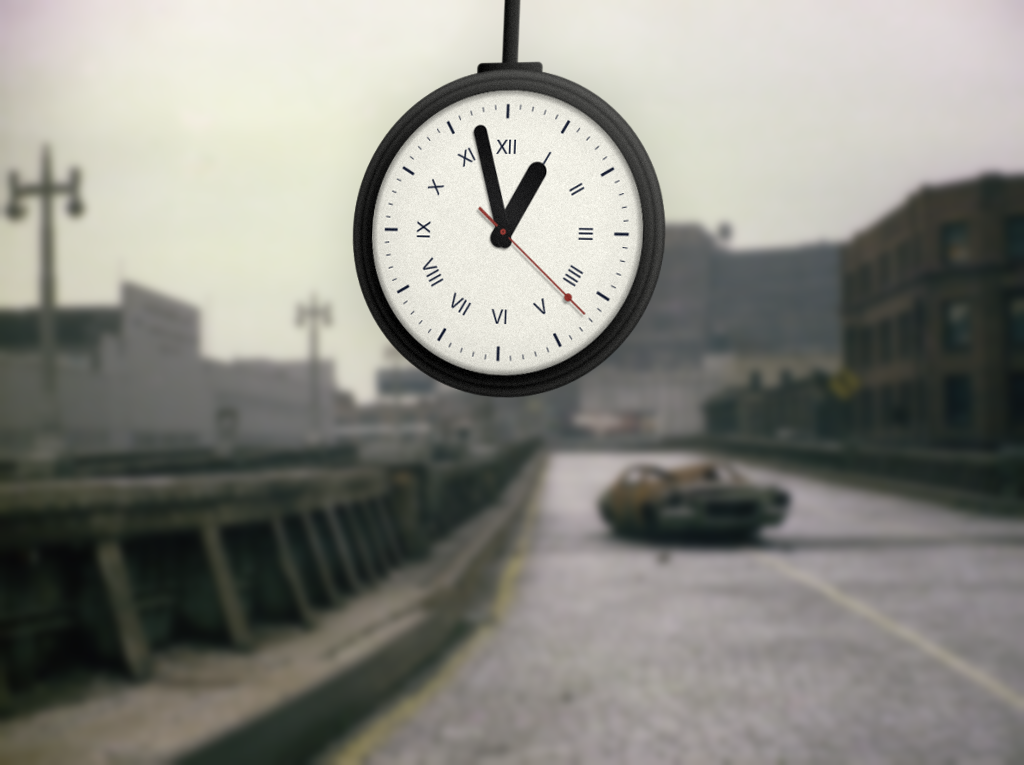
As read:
**12:57:22**
